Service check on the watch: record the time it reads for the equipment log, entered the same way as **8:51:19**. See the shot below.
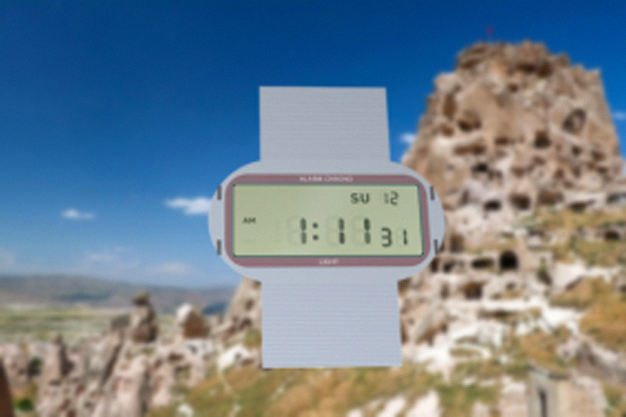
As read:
**1:11:31**
